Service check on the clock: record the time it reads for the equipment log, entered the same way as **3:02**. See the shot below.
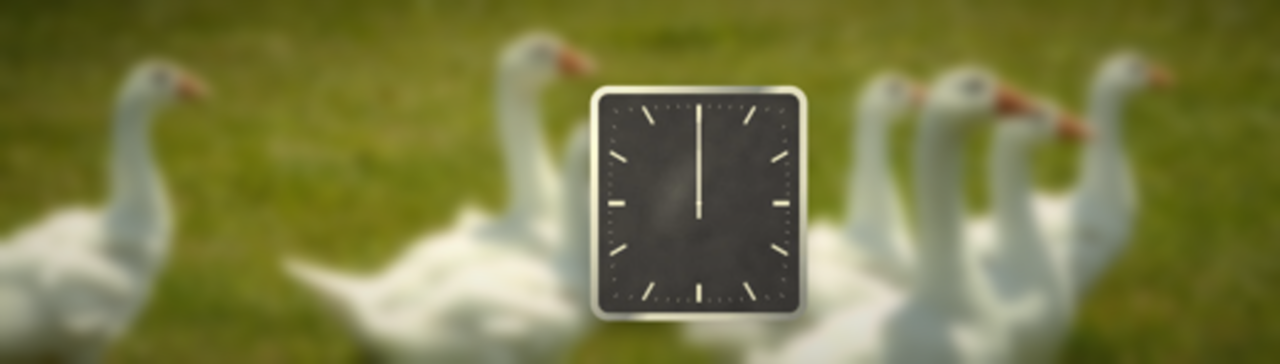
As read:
**12:00**
